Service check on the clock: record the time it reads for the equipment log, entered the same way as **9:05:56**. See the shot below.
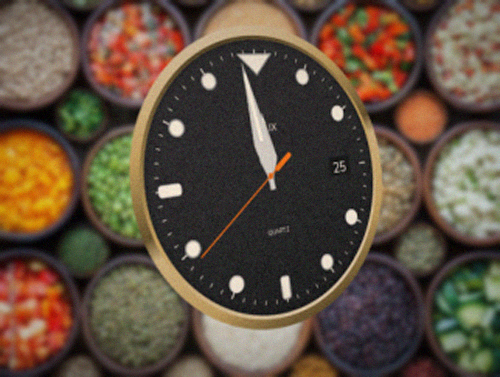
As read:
**11:58:39**
